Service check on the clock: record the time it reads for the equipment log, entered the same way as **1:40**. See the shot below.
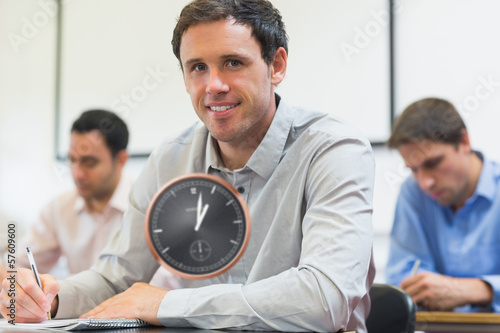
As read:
**1:02**
